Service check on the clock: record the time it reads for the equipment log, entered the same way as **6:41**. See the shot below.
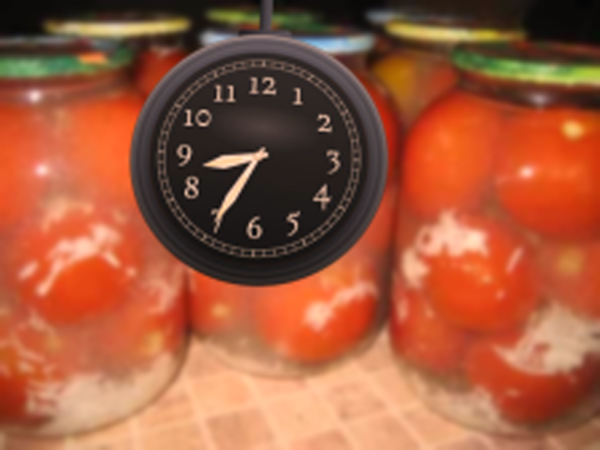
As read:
**8:35**
